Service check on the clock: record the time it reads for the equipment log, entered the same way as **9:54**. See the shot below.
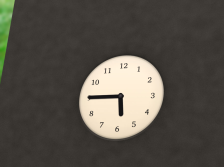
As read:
**5:45**
